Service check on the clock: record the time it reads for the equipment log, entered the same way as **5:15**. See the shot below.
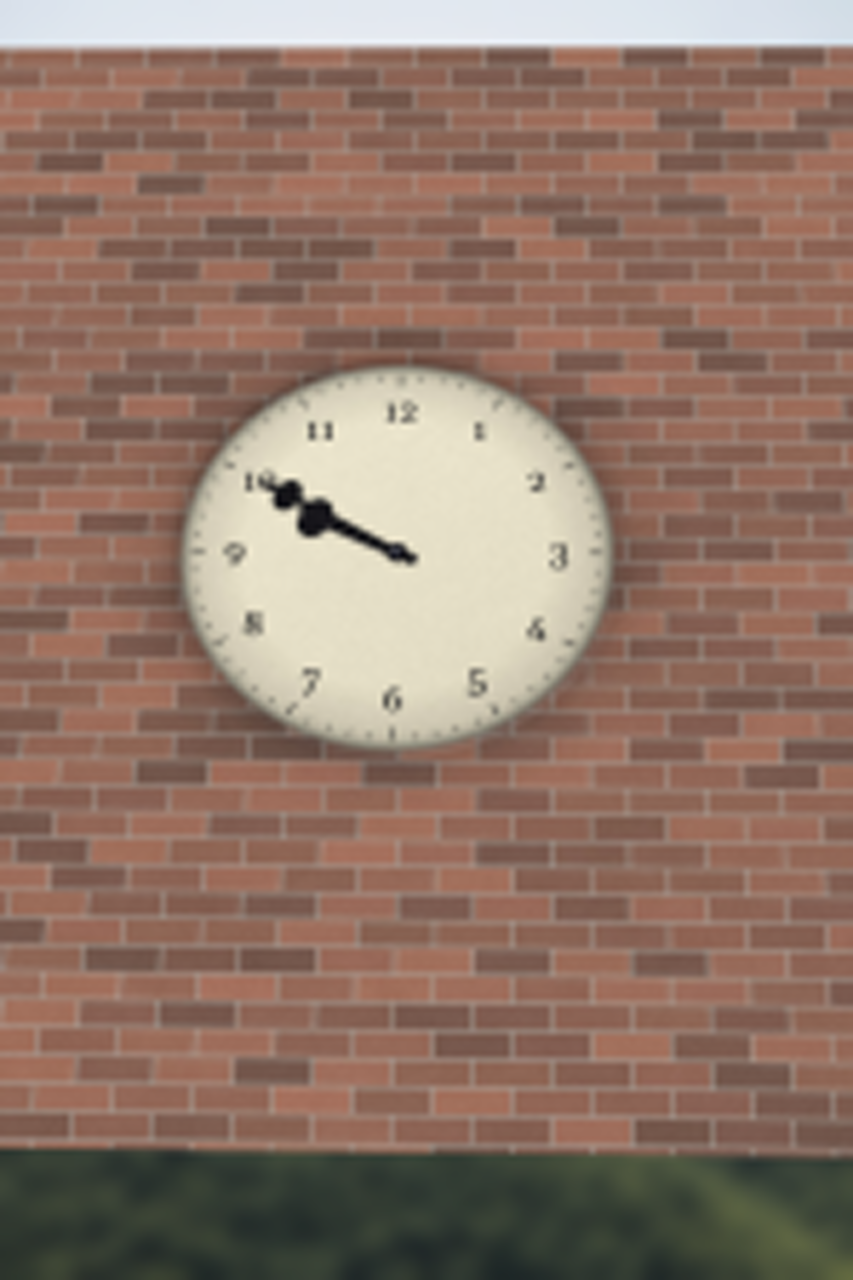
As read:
**9:50**
